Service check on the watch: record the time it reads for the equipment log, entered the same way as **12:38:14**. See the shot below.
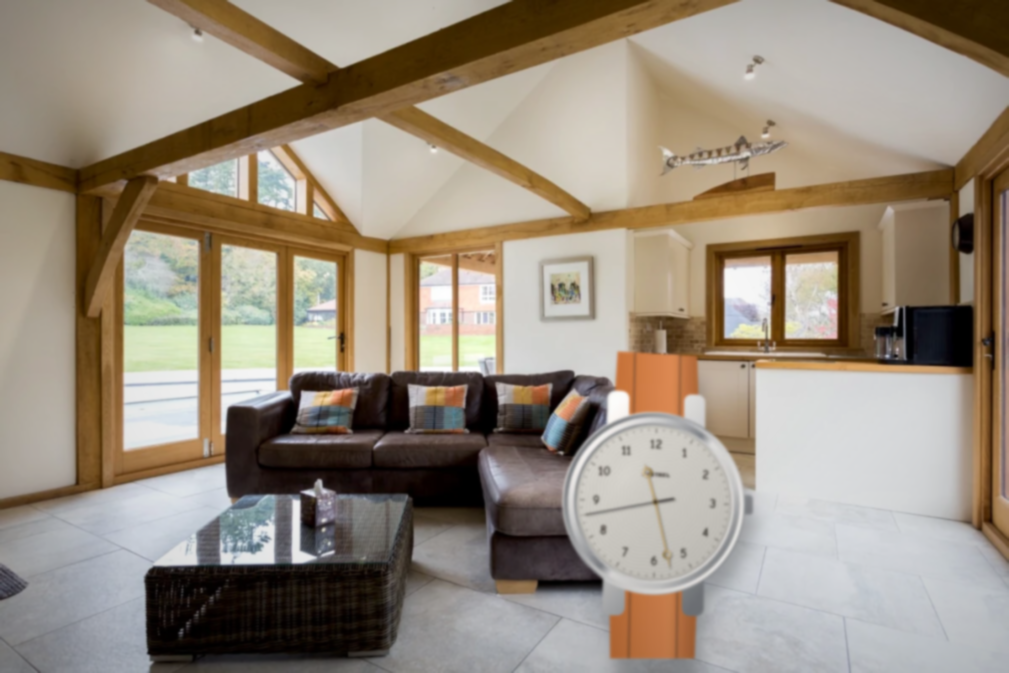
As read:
**11:27:43**
